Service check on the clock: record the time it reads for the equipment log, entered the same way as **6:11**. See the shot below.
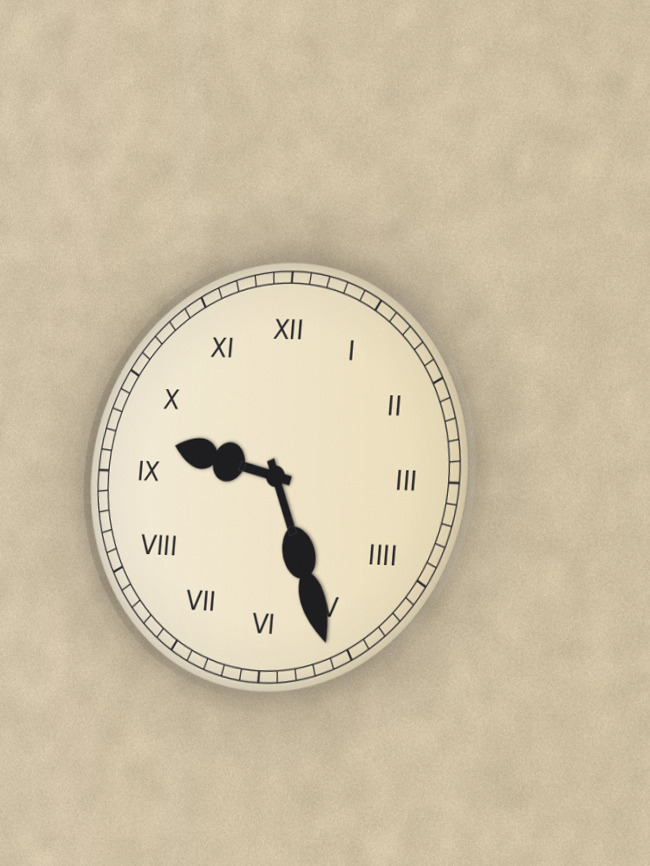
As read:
**9:26**
